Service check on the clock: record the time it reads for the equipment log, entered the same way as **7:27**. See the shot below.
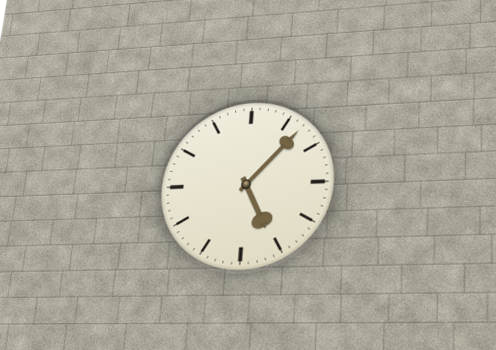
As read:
**5:07**
